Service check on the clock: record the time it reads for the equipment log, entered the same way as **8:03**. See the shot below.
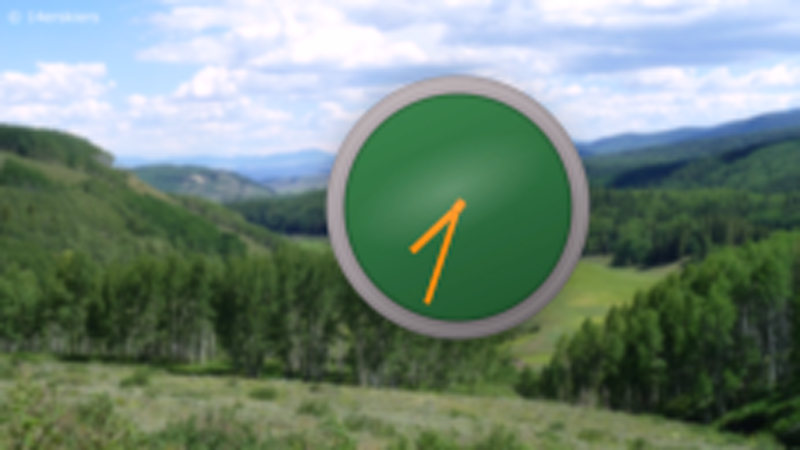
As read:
**7:33**
